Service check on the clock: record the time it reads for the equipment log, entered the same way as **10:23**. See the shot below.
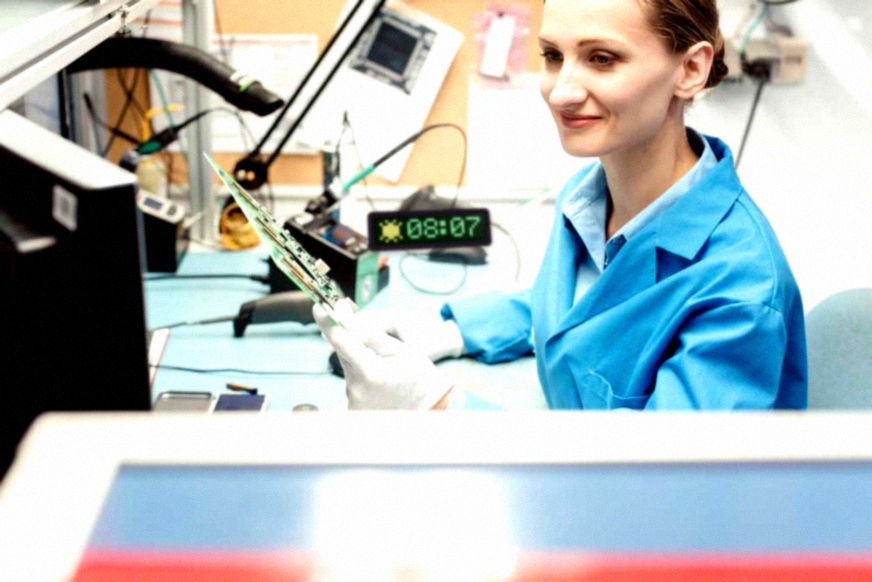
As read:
**8:07**
